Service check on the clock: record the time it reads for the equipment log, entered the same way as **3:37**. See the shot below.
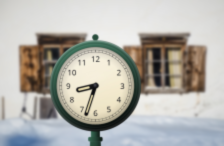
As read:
**8:33**
